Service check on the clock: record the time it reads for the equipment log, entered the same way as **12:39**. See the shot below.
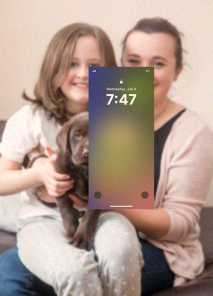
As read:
**7:47**
